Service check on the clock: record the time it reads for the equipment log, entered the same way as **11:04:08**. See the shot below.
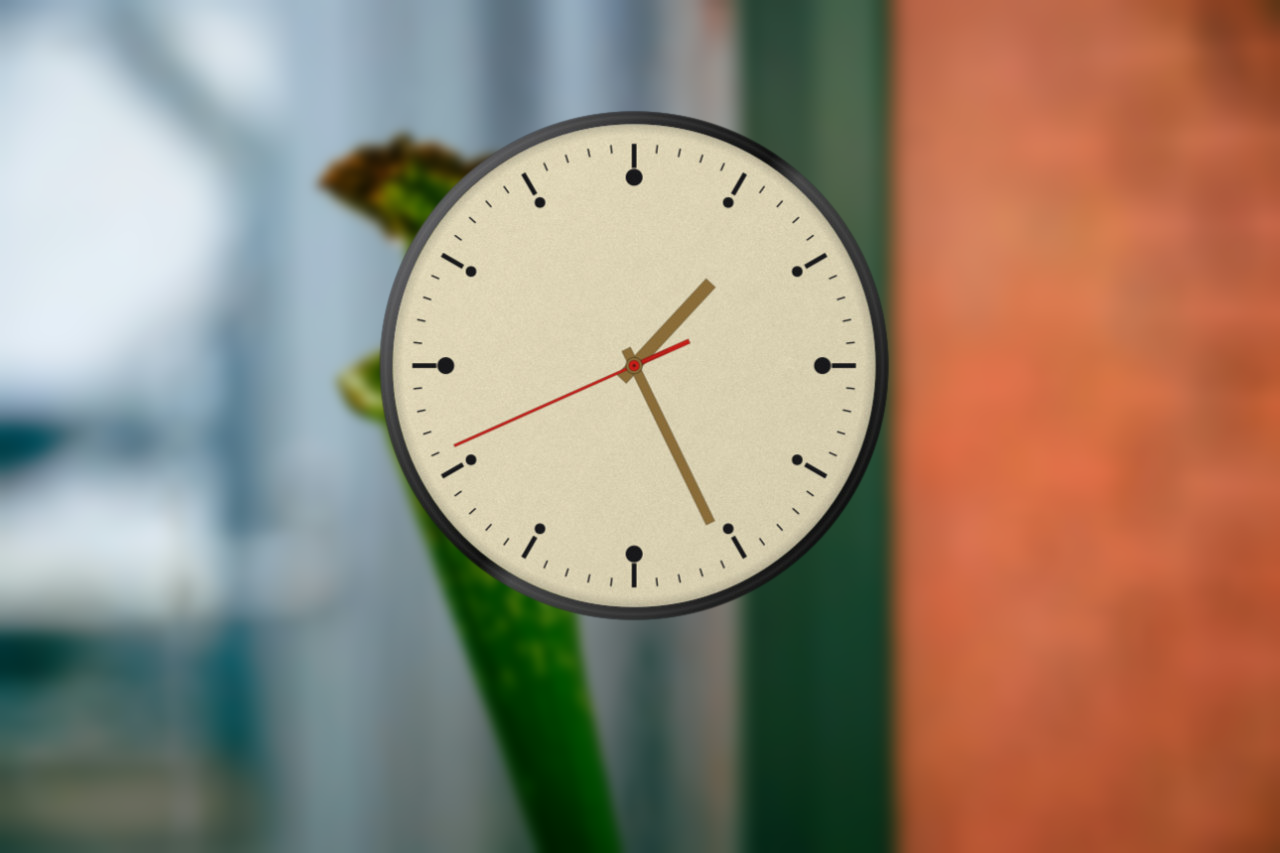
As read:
**1:25:41**
